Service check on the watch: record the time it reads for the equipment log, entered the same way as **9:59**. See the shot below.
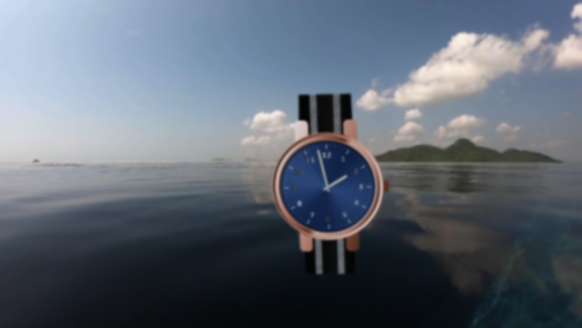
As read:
**1:58**
